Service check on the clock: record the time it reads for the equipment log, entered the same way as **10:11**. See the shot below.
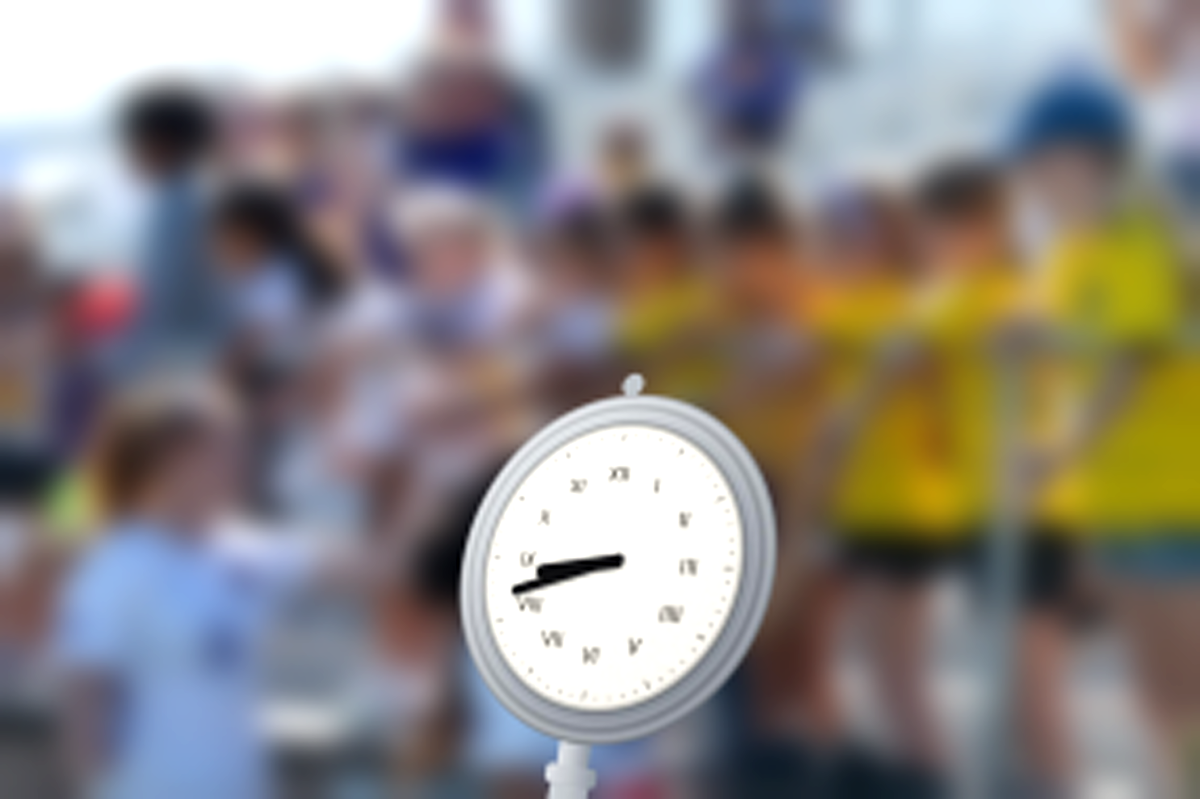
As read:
**8:42**
